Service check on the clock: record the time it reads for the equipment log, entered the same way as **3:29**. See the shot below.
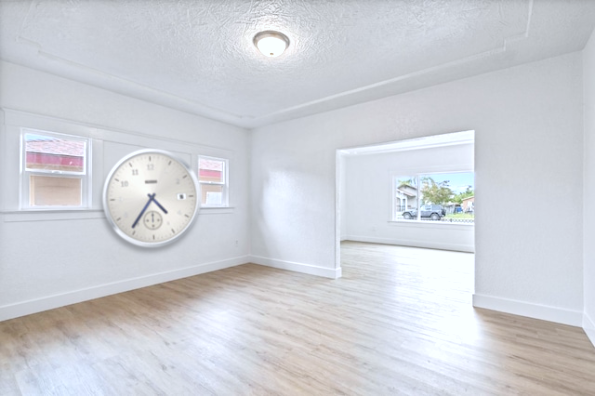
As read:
**4:36**
